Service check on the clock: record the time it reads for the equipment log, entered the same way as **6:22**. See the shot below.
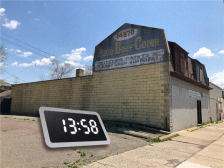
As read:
**13:58**
